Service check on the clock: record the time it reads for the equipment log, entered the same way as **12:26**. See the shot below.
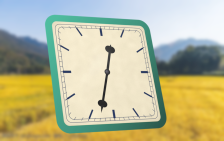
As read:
**12:33**
